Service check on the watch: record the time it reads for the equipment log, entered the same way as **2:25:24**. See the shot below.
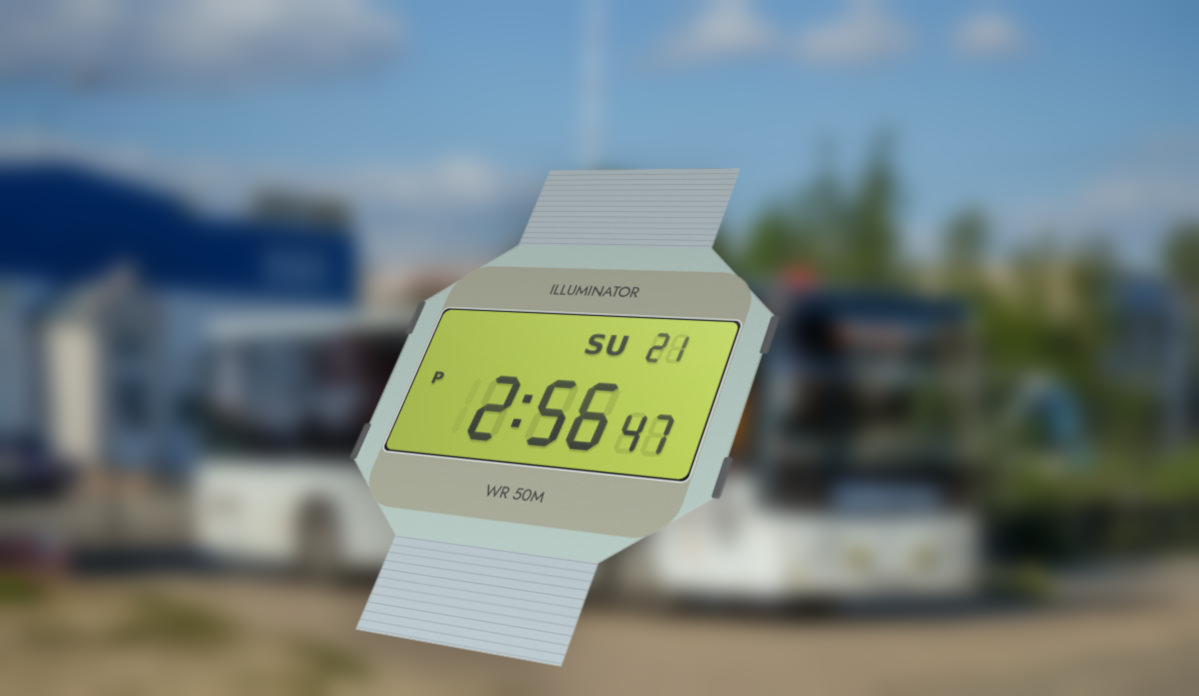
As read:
**2:56:47**
